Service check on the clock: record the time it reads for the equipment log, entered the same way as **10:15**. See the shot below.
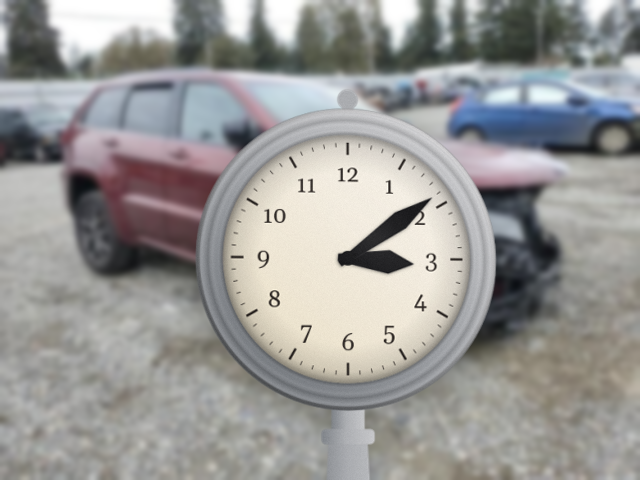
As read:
**3:09**
